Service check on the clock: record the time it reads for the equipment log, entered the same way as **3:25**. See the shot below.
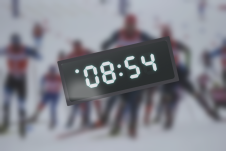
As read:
**8:54**
